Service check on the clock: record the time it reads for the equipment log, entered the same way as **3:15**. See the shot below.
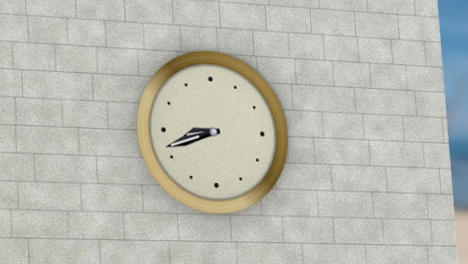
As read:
**8:42**
